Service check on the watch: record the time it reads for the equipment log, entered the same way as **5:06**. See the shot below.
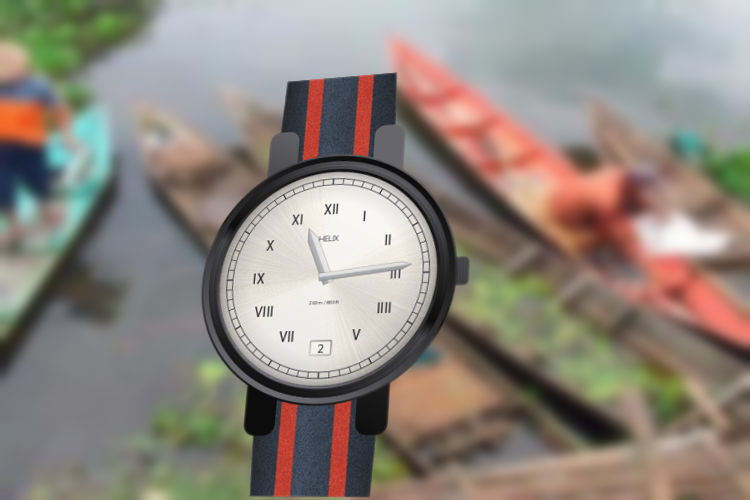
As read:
**11:14**
